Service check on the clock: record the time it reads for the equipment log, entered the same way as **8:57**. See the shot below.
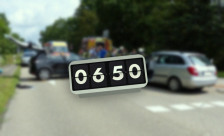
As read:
**6:50**
